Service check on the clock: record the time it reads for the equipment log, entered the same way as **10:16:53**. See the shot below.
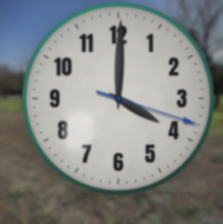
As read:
**4:00:18**
